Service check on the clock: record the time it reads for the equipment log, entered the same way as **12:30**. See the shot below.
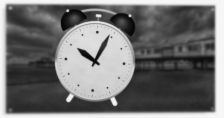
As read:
**10:04**
